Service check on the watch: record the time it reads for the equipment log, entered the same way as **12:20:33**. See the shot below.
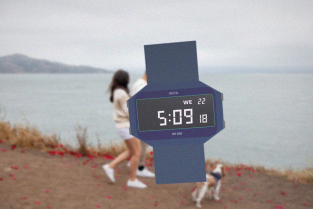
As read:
**5:09:18**
